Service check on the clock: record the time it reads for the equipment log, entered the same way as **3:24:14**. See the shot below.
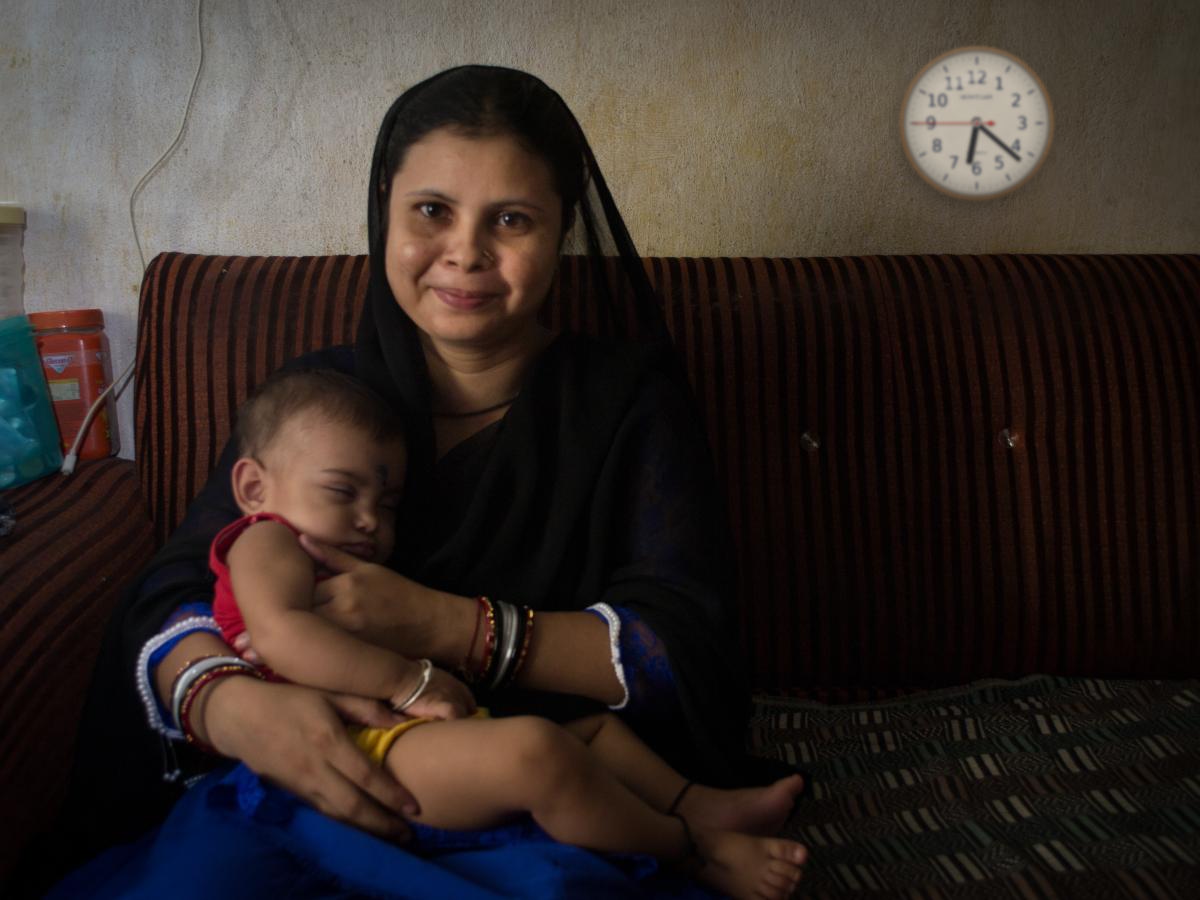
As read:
**6:21:45**
